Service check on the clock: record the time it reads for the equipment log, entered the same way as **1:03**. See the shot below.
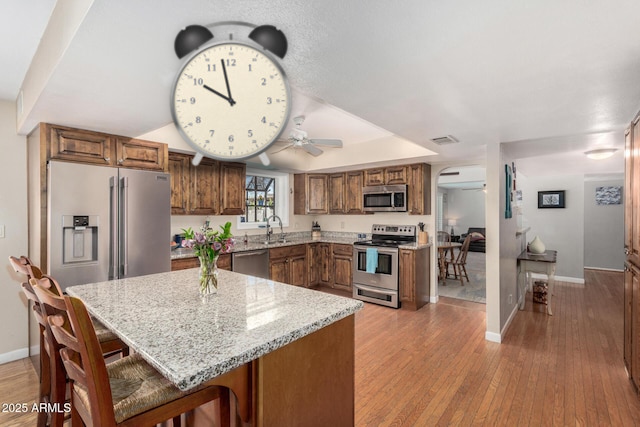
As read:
**9:58**
